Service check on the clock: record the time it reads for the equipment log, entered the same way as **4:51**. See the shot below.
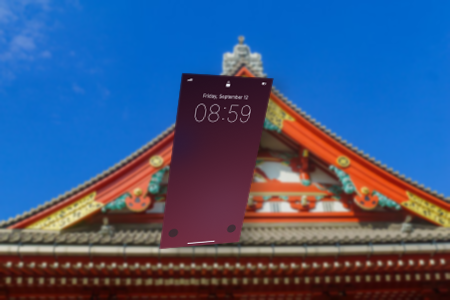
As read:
**8:59**
